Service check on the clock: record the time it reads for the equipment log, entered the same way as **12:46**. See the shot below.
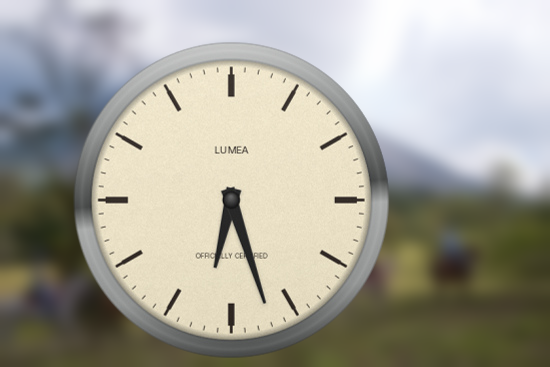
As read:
**6:27**
